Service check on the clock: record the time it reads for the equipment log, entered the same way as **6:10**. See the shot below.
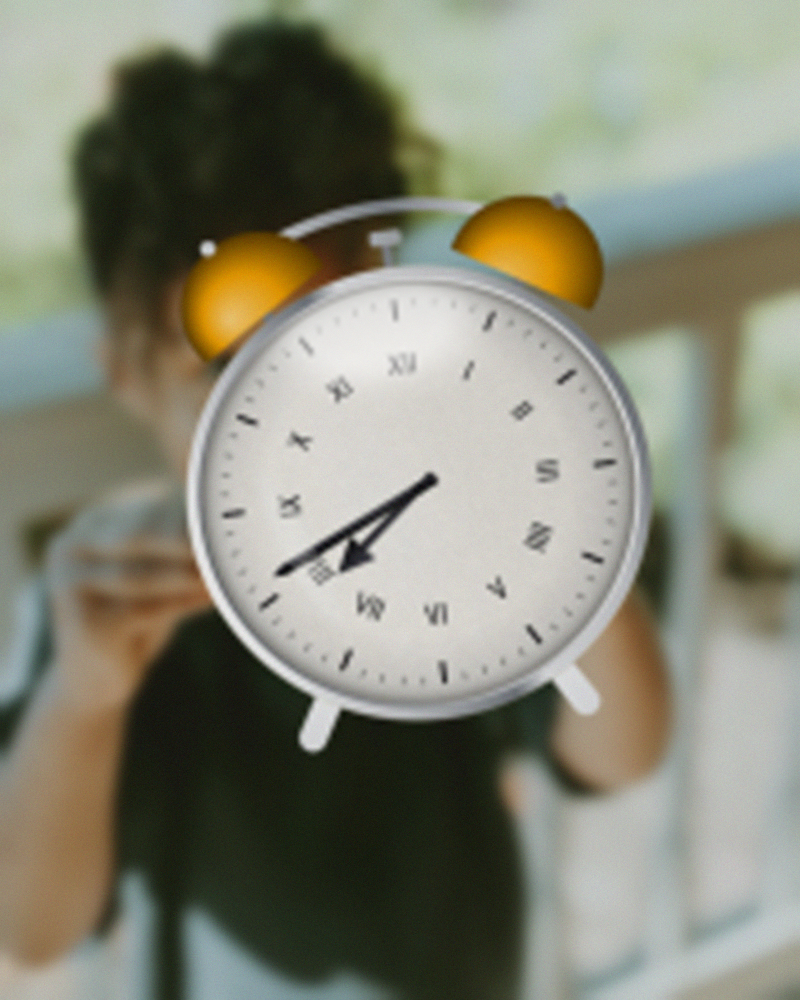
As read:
**7:41**
